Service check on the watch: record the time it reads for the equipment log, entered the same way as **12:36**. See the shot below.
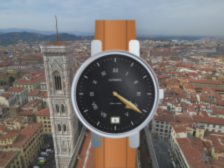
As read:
**4:21**
